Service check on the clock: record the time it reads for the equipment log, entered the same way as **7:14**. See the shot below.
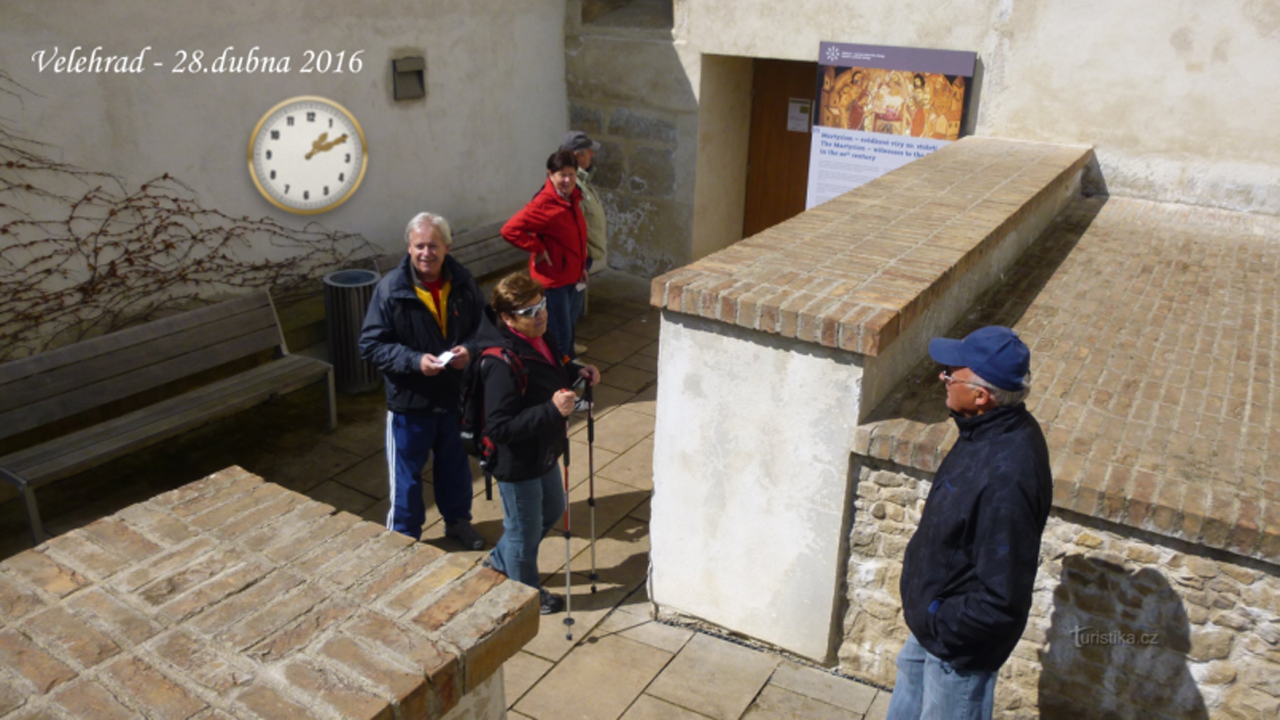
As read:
**1:10**
